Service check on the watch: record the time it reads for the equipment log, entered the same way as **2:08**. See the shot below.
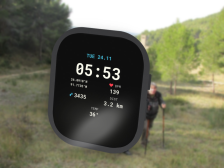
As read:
**5:53**
